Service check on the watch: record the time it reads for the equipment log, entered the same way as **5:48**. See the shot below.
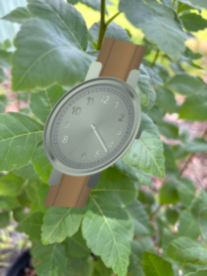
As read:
**4:22**
